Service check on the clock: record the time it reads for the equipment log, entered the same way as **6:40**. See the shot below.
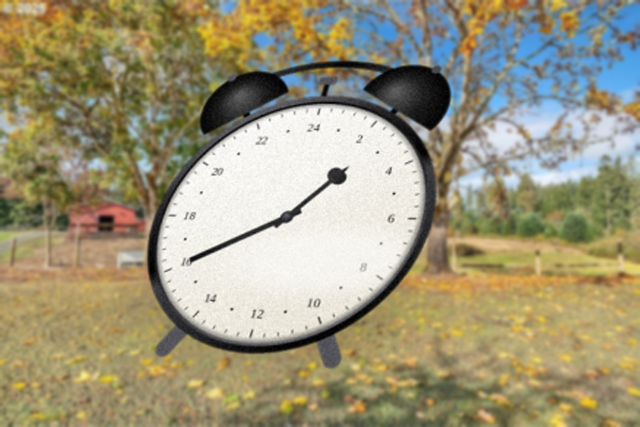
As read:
**2:40**
